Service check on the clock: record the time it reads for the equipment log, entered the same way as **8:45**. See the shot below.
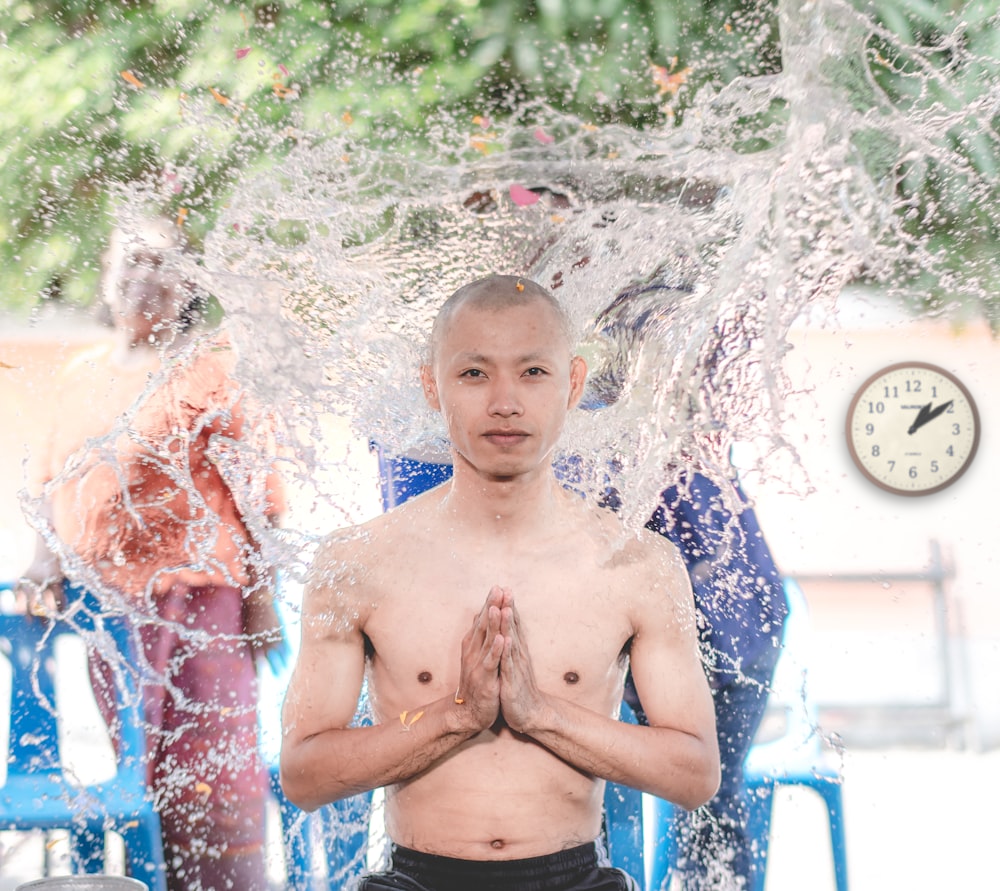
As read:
**1:09**
